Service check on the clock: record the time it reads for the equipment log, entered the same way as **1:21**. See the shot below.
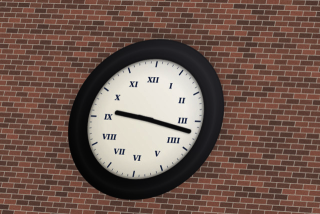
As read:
**9:17**
